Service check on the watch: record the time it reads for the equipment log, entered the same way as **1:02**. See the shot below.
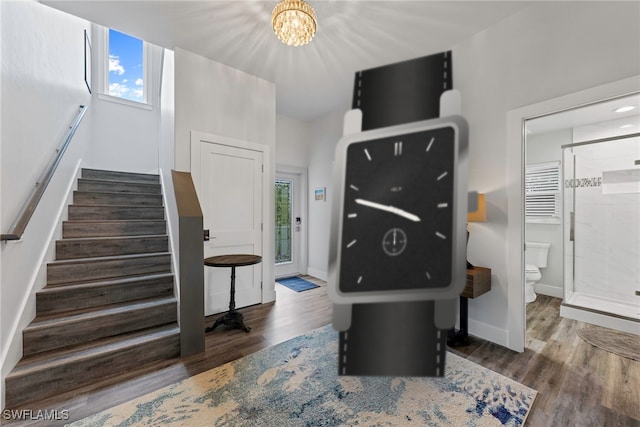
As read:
**3:48**
